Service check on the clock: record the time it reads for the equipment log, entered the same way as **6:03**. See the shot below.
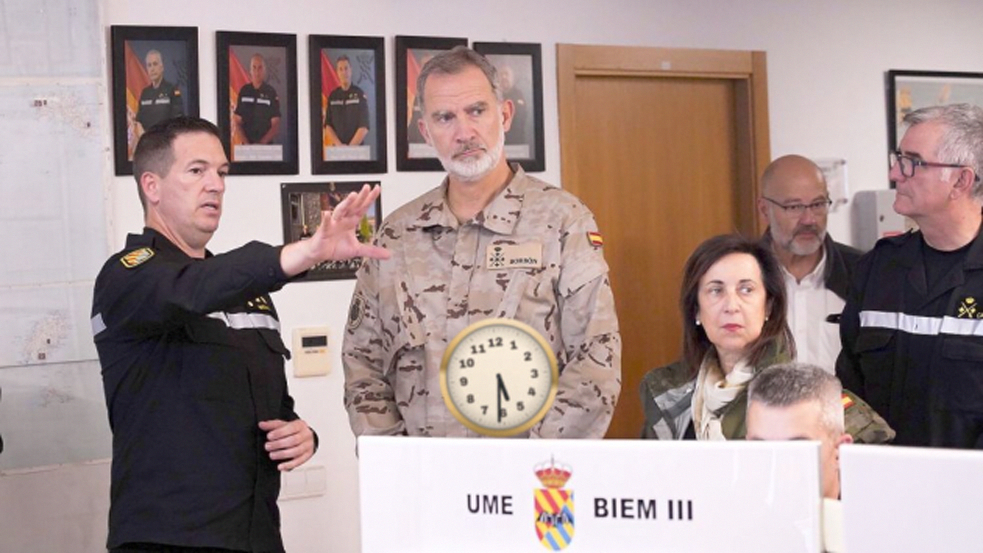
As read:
**5:31**
